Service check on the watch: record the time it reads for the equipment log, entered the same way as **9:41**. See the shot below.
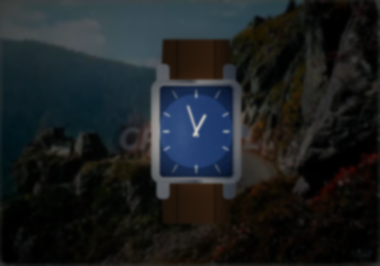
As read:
**12:57**
